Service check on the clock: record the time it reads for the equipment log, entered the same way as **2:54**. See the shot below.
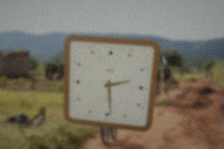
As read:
**2:29**
